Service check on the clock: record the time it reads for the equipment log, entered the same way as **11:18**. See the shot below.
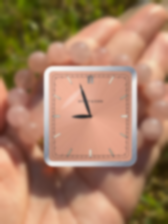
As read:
**8:57**
